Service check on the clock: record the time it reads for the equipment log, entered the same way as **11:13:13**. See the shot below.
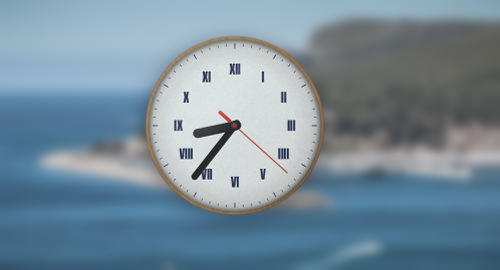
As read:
**8:36:22**
